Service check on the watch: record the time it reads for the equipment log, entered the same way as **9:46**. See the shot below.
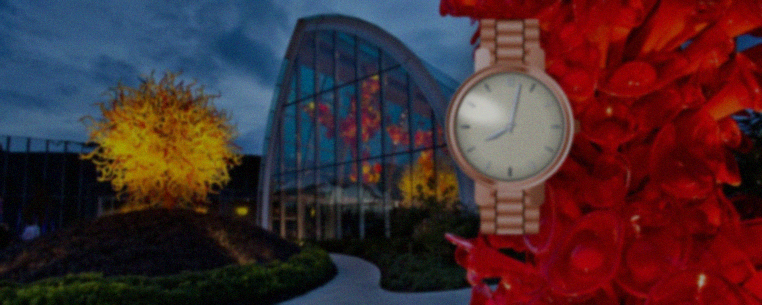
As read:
**8:02**
